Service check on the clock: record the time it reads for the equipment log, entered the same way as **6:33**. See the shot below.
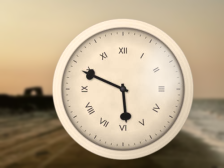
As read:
**5:49**
